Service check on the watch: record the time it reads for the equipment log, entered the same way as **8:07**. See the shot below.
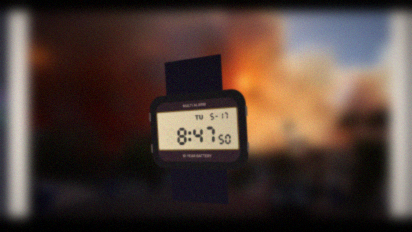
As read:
**8:47**
